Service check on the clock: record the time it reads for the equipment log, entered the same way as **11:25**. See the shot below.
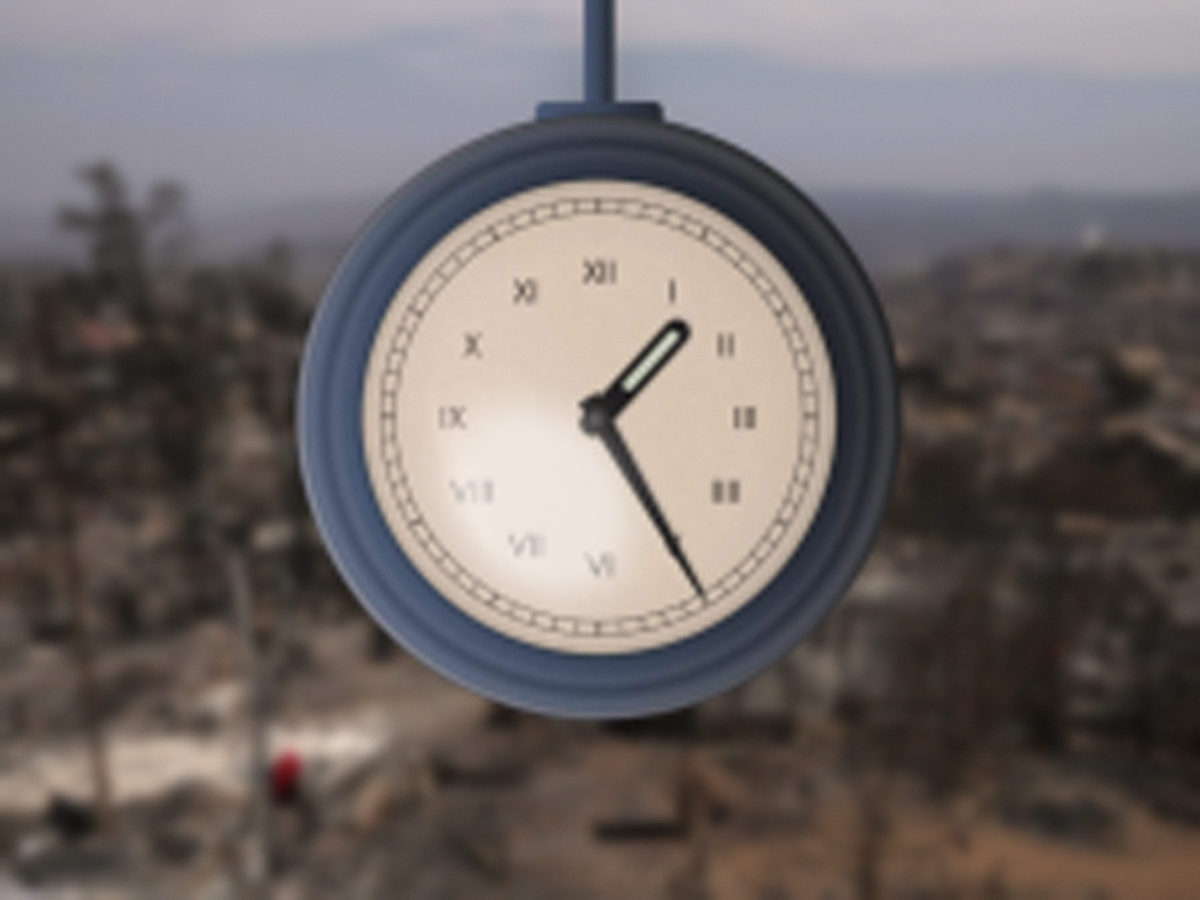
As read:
**1:25**
